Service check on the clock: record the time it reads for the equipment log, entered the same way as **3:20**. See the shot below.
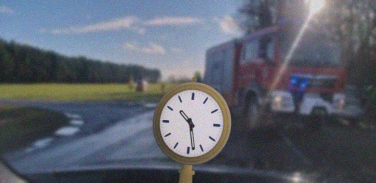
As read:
**10:28**
